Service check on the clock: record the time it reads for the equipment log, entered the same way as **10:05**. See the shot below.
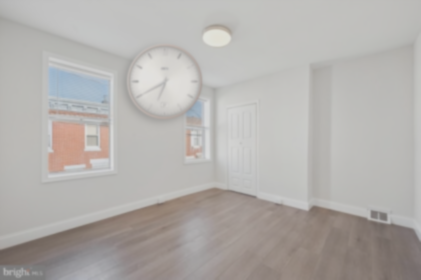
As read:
**6:40**
